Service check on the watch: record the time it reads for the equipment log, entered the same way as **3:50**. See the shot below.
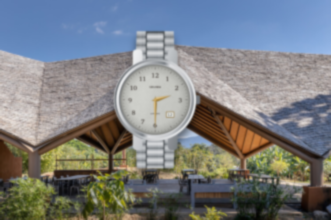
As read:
**2:30**
